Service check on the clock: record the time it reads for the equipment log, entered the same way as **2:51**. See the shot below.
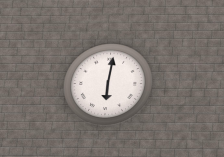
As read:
**6:01**
